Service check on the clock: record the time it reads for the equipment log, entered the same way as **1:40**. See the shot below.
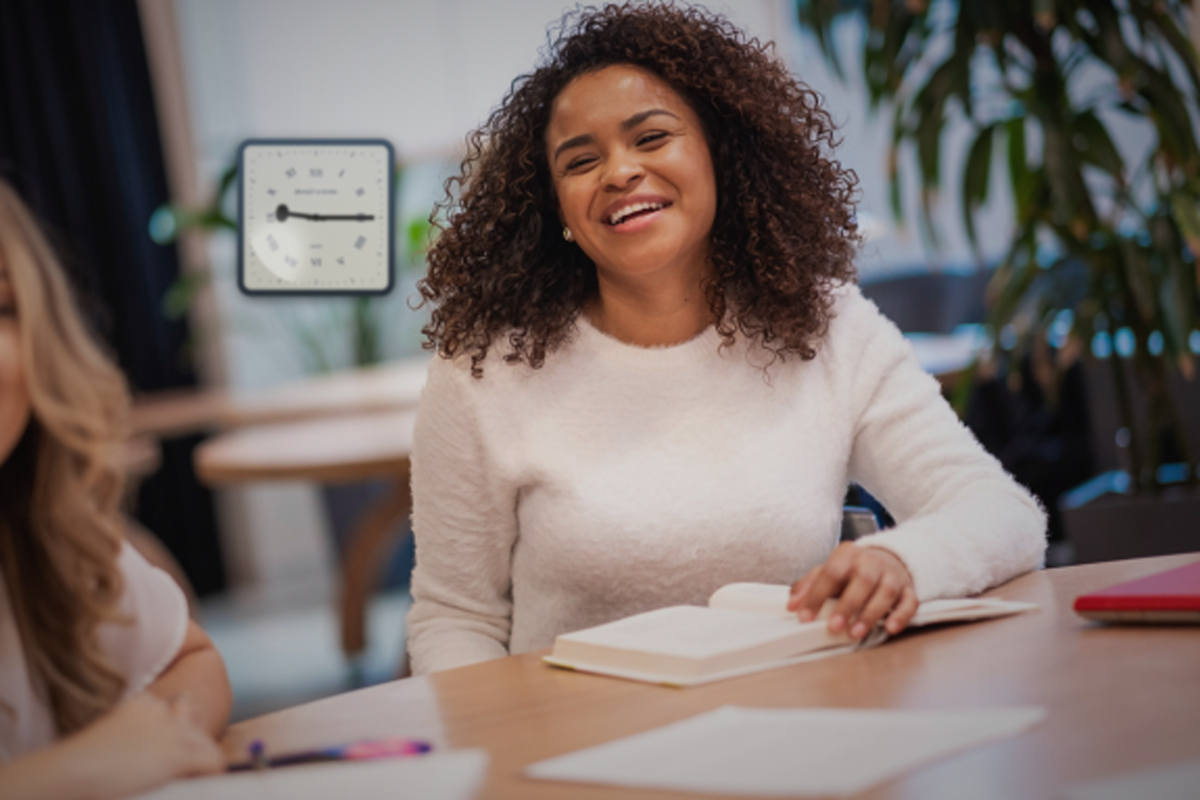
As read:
**9:15**
